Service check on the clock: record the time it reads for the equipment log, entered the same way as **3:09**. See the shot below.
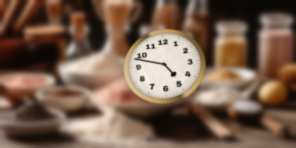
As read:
**4:48**
